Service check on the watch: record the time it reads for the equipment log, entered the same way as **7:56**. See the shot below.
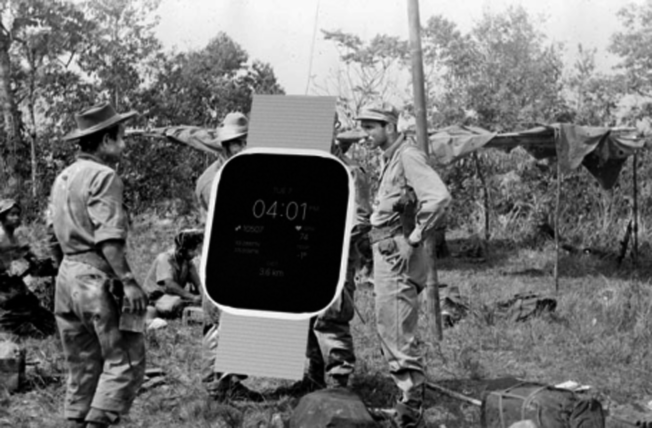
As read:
**4:01**
